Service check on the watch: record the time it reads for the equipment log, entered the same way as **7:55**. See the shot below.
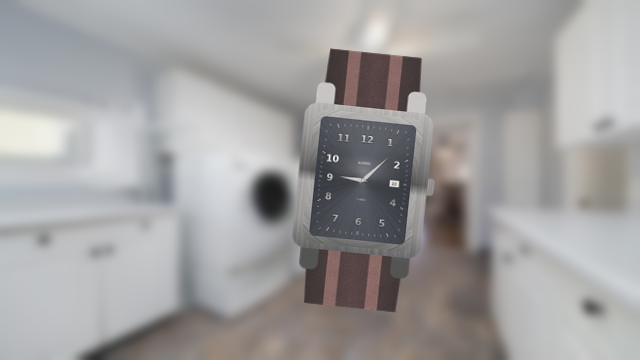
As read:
**9:07**
